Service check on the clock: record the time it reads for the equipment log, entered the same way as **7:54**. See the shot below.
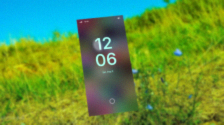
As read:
**12:06**
